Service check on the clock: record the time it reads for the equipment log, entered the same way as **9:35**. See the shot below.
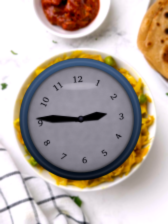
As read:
**2:46**
